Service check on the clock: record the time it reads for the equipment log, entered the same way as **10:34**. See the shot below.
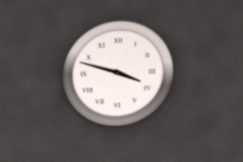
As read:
**3:48**
